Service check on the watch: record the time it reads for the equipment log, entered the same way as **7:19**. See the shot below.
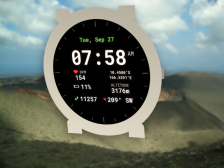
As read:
**7:58**
